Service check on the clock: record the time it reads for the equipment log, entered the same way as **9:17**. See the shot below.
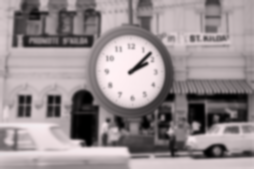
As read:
**2:08**
